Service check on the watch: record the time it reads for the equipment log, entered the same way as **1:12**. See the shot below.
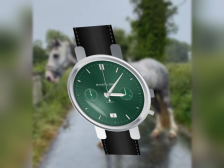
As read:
**3:07**
